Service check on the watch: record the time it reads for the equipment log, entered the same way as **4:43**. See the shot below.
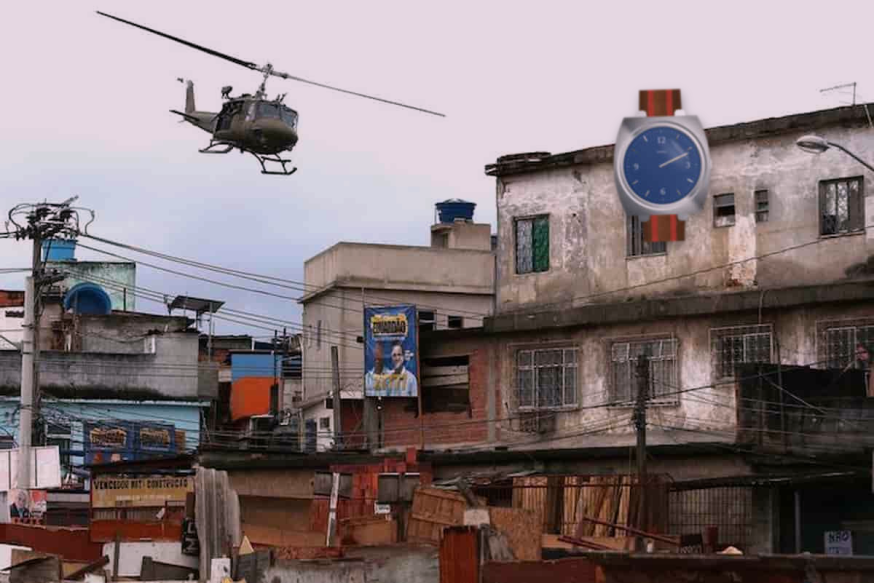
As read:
**2:11**
